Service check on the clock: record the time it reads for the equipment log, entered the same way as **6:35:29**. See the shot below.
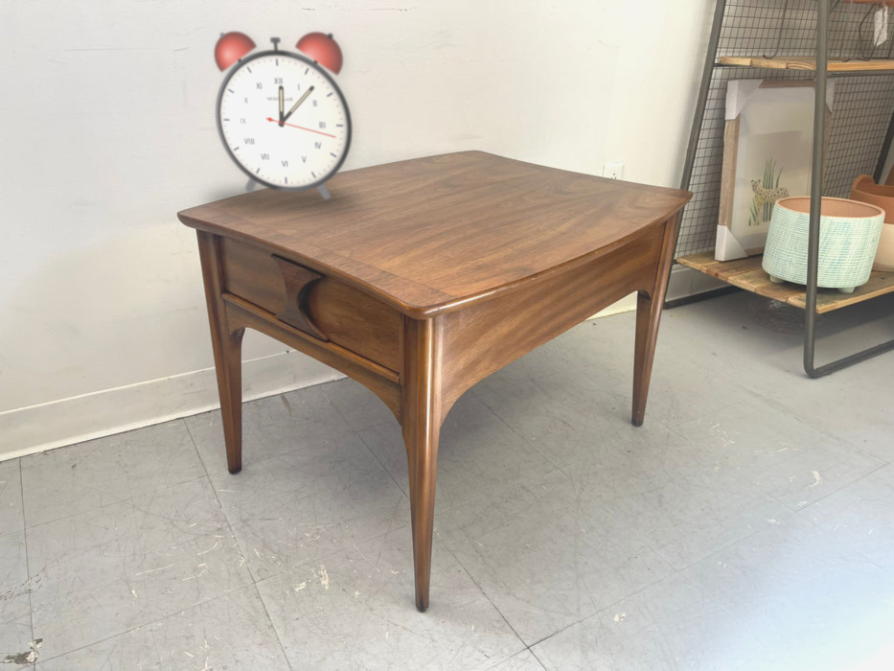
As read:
**12:07:17**
